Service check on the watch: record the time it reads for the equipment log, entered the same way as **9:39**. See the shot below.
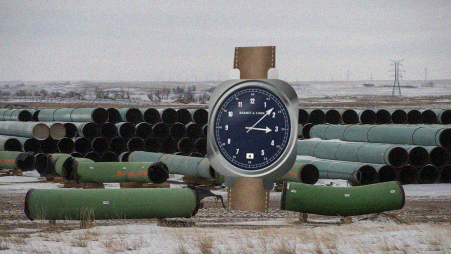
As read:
**3:08**
